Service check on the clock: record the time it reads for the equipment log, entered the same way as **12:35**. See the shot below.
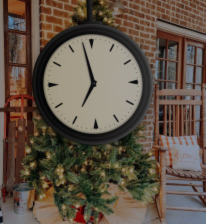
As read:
**6:58**
